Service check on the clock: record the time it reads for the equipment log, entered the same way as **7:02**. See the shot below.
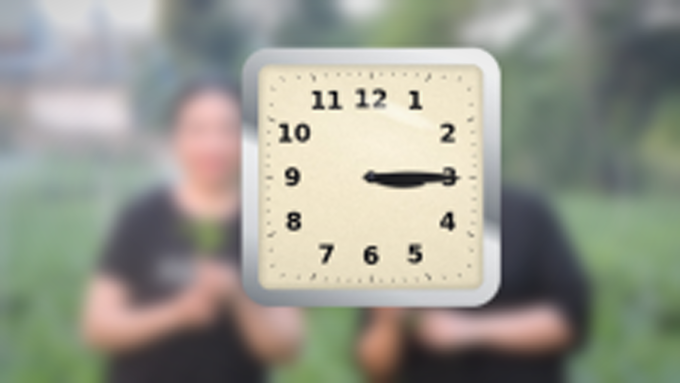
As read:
**3:15**
